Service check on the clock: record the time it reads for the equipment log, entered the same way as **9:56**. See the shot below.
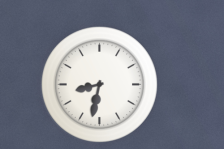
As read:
**8:32**
